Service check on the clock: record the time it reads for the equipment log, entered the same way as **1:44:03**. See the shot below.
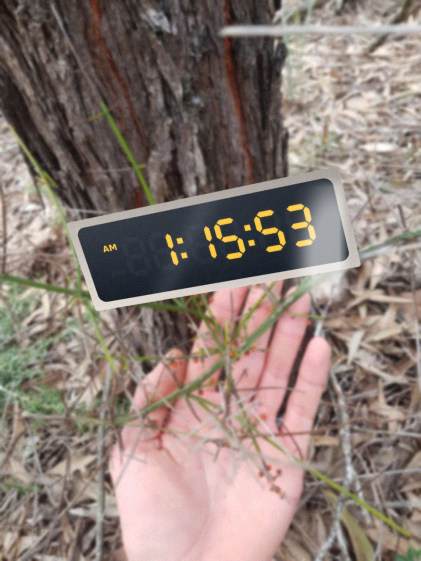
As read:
**1:15:53**
